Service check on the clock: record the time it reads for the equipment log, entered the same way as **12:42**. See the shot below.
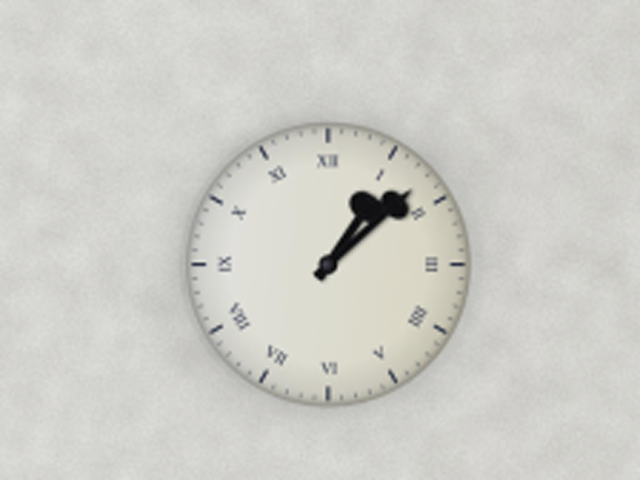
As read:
**1:08**
